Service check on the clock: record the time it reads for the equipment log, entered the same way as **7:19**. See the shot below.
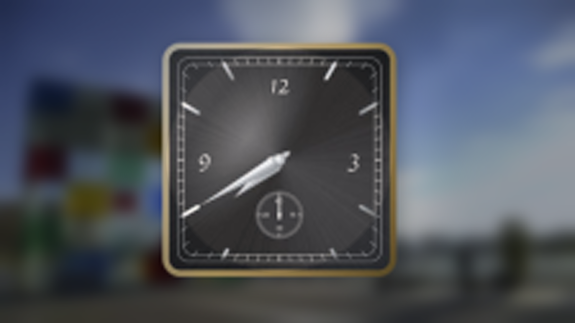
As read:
**7:40**
